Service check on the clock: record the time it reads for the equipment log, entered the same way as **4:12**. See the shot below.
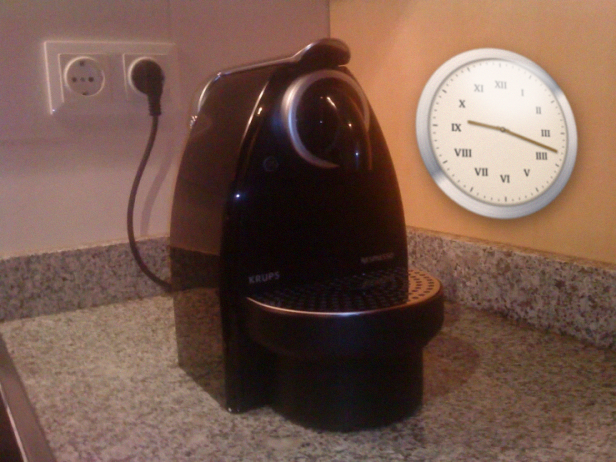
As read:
**9:18**
